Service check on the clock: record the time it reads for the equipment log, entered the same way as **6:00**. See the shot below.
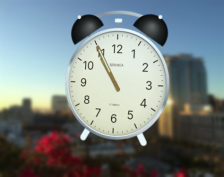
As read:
**10:55**
